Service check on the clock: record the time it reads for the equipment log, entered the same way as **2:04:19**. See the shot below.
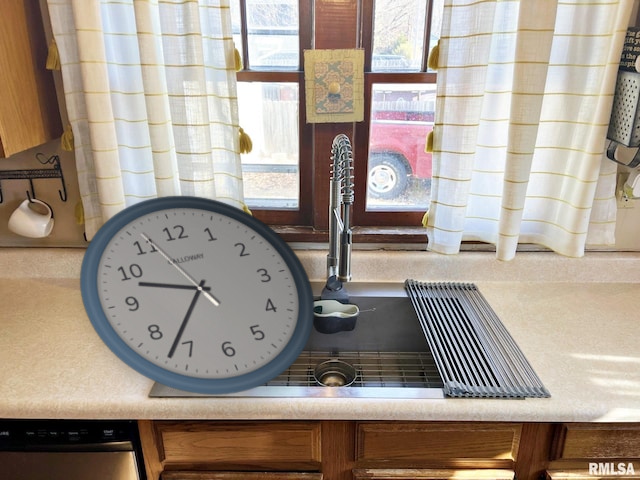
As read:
**9:36:56**
